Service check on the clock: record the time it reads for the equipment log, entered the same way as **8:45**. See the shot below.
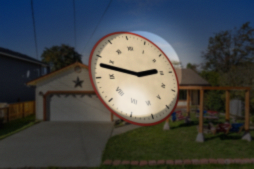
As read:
**2:48**
